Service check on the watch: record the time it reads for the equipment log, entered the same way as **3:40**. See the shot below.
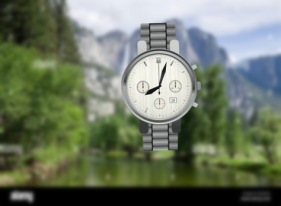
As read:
**8:03**
